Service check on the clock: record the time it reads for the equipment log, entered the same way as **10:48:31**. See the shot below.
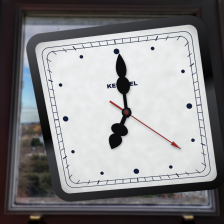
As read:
**7:00:22**
